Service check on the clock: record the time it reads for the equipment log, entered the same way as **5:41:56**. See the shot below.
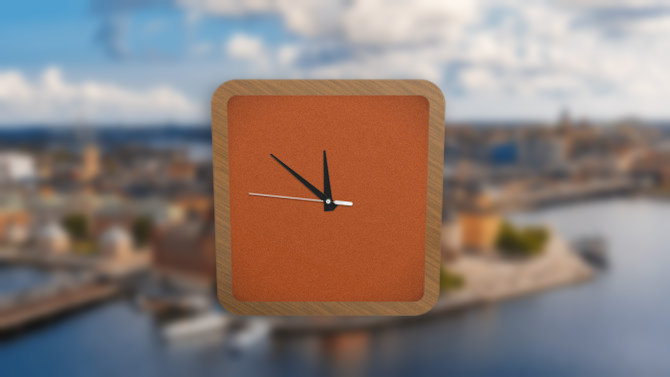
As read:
**11:51:46**
